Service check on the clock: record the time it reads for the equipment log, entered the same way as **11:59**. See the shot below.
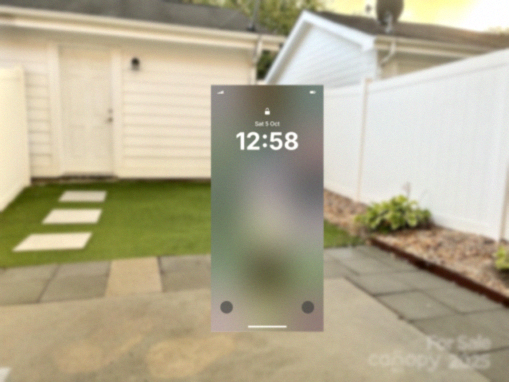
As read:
**12:58**
